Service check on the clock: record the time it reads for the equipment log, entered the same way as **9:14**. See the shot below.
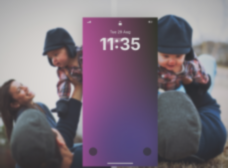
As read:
**11:35**
